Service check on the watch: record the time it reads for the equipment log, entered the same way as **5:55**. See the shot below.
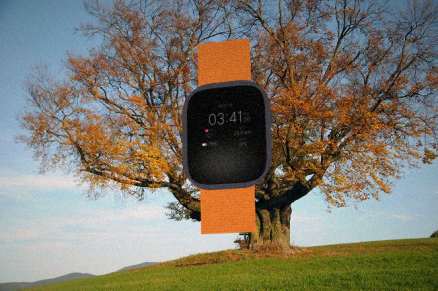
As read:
**3:41**
